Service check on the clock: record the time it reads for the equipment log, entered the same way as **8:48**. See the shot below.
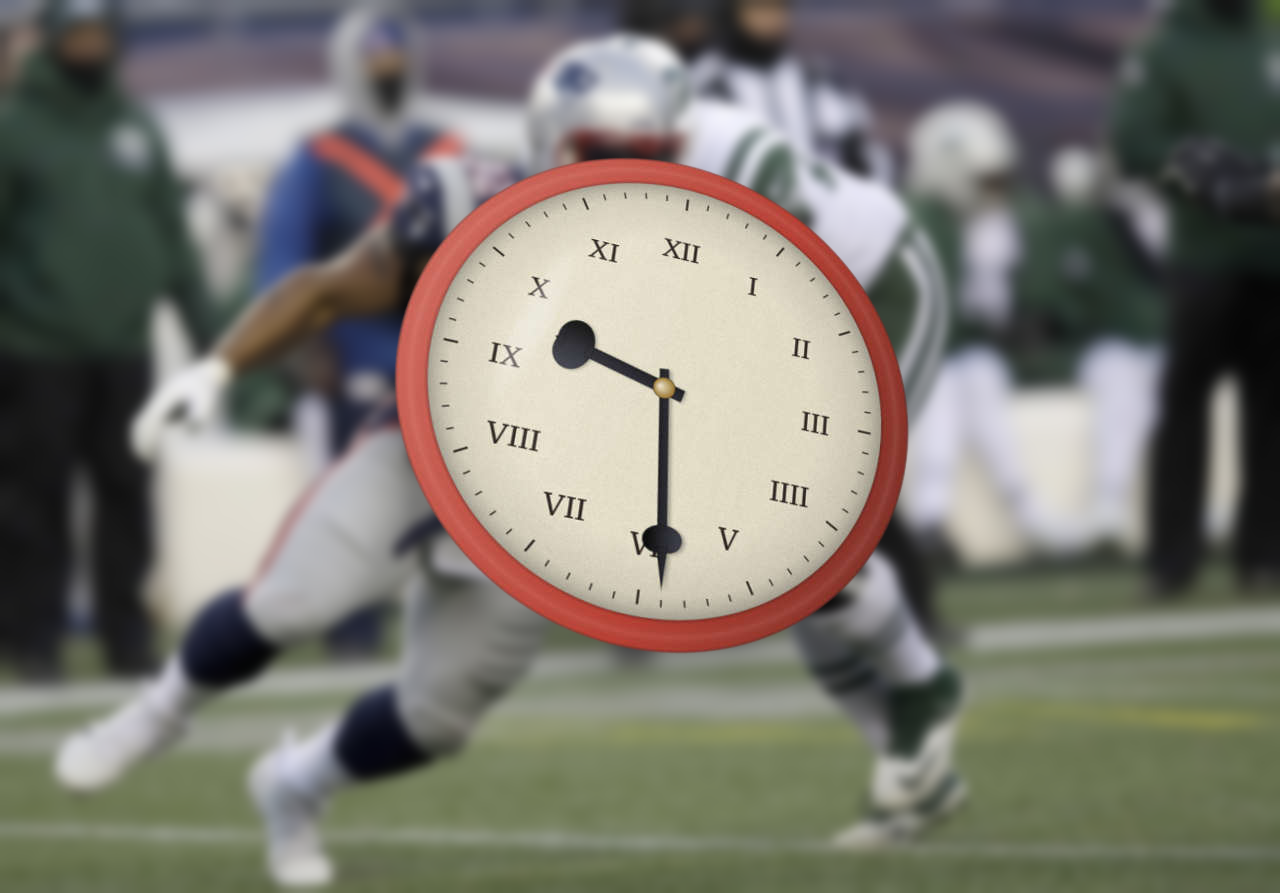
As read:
**9:29**
